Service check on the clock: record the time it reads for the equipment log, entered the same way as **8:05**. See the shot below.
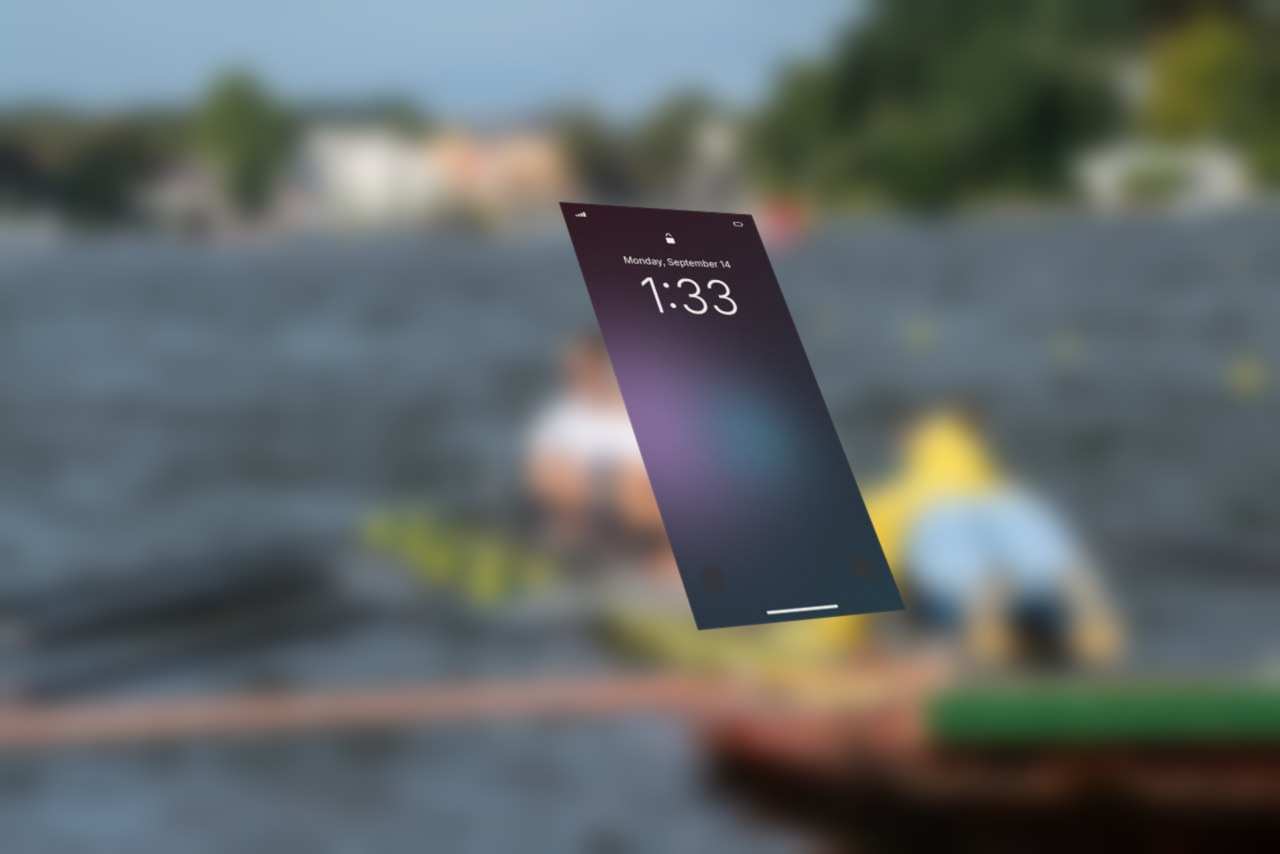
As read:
**1:33**
